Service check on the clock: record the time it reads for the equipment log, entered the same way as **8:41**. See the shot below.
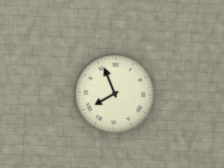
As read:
**7:56**
